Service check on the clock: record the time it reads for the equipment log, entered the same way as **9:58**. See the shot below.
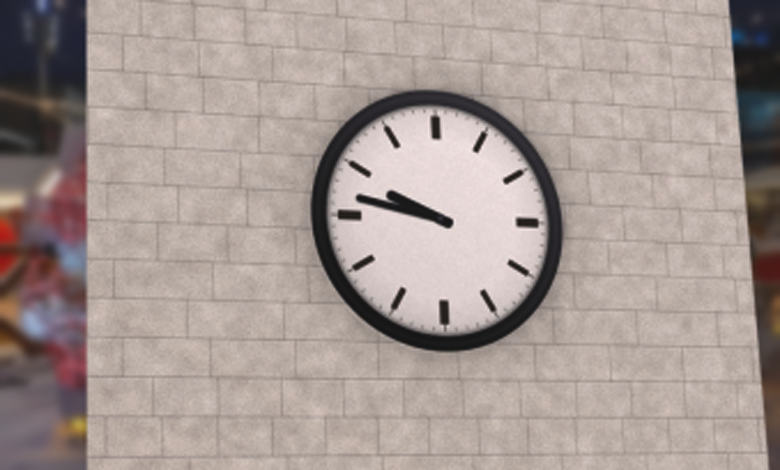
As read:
**9:47**
